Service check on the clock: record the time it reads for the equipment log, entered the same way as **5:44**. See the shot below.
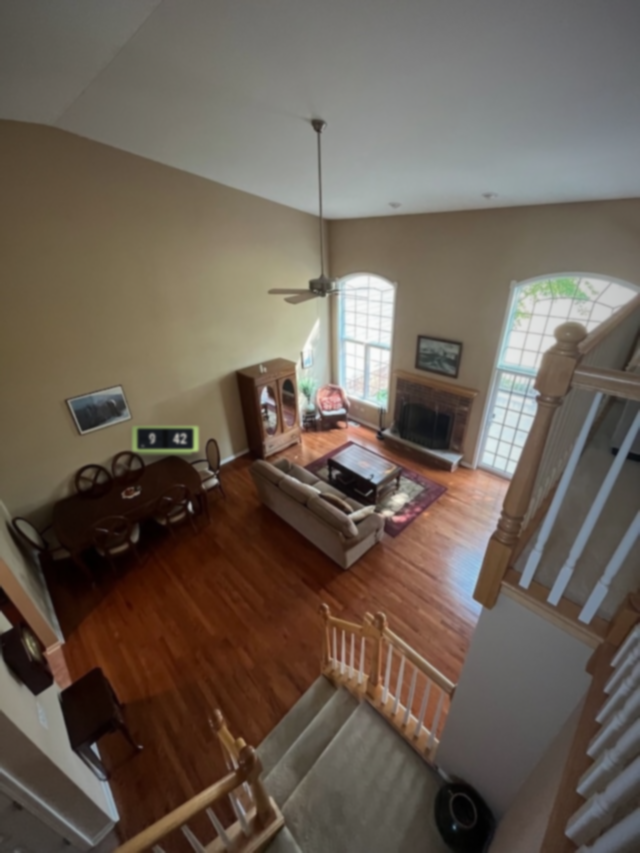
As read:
**9:42**
